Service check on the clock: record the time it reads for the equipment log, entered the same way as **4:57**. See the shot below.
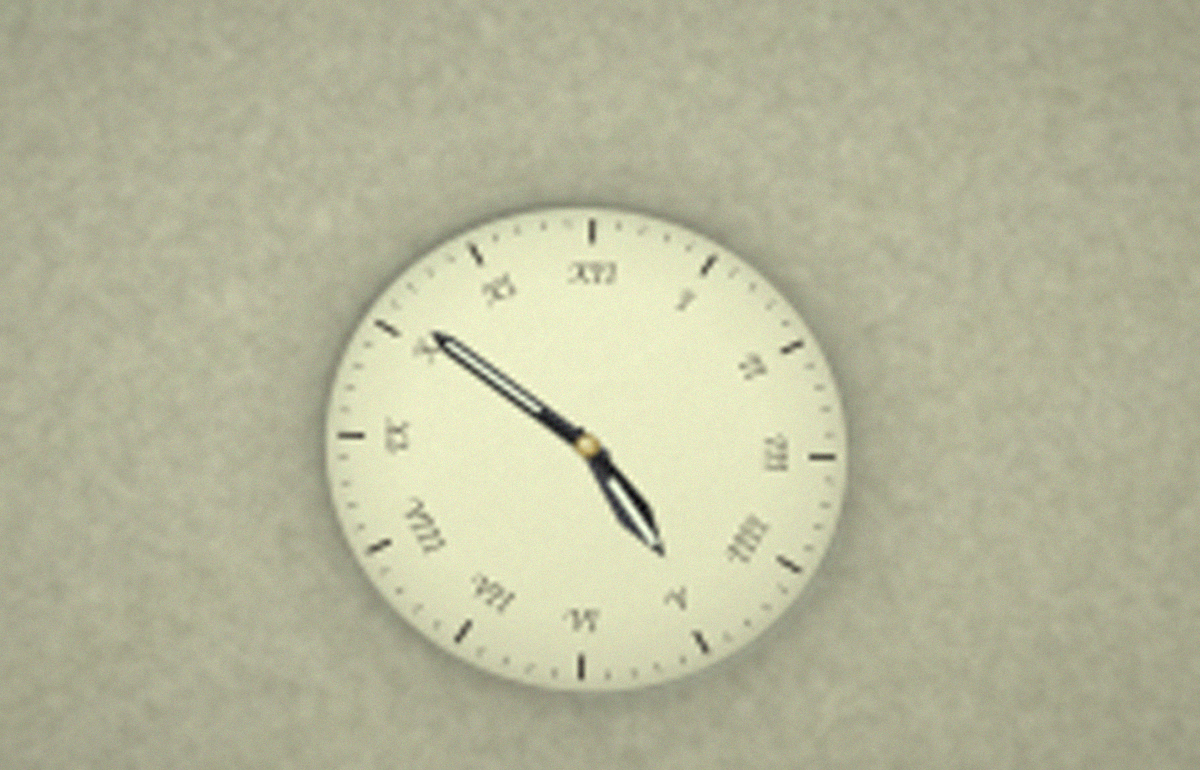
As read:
**4:51**
